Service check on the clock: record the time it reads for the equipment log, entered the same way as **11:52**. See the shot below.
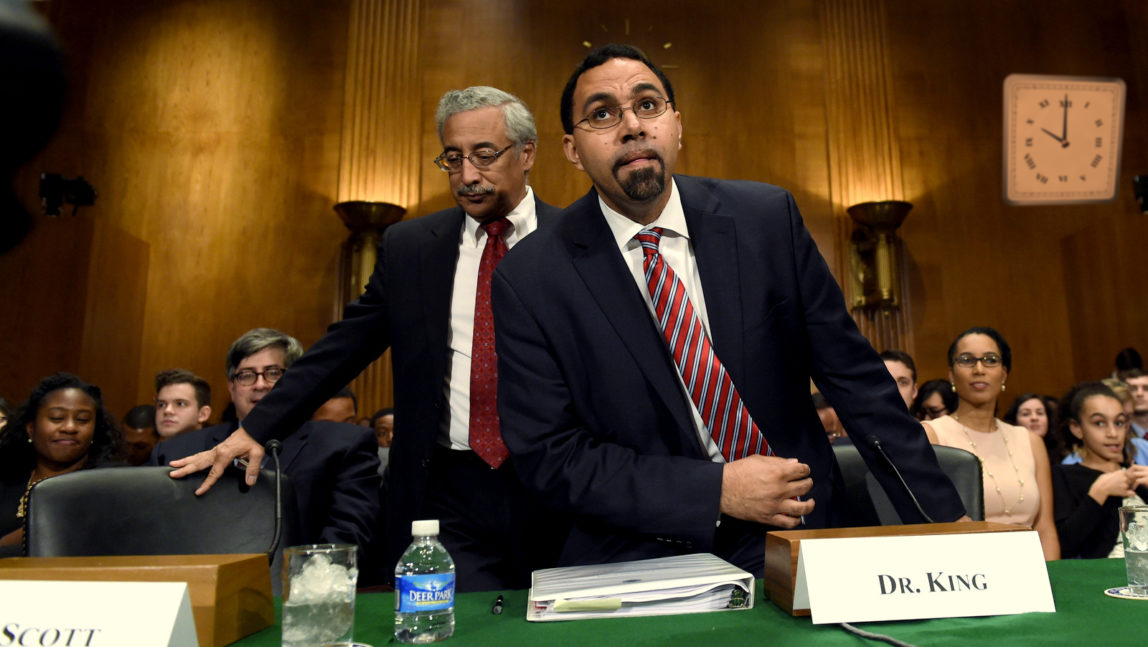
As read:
**10:00**
